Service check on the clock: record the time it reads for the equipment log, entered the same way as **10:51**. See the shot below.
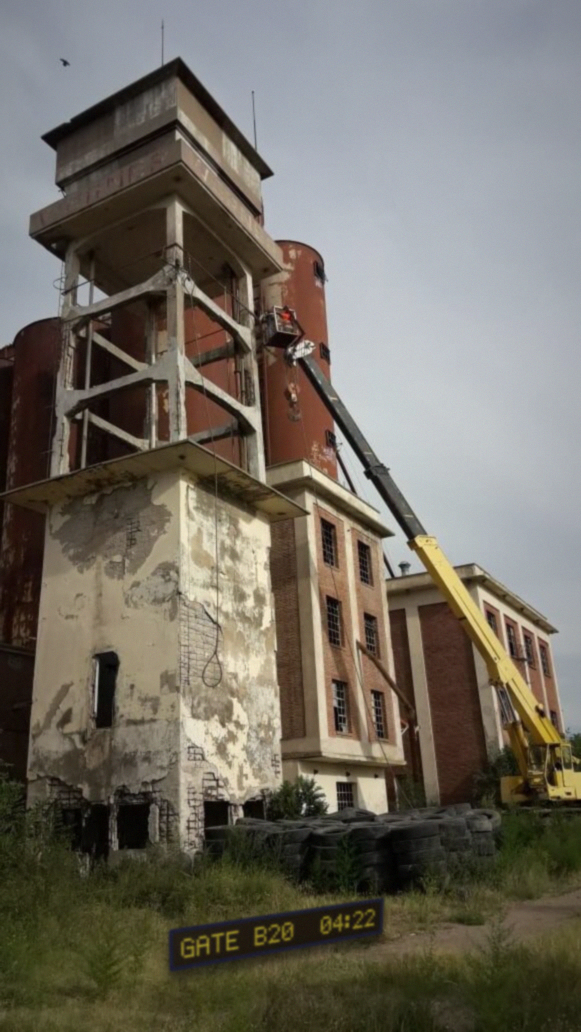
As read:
**4:22**
